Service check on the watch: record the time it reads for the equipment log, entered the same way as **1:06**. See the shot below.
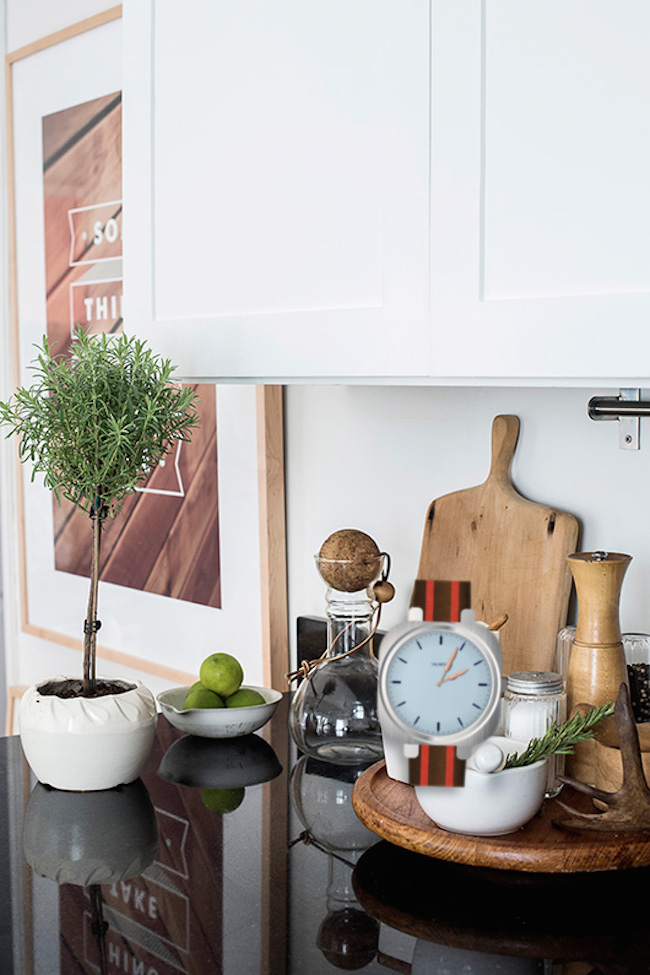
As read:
**2:04**
